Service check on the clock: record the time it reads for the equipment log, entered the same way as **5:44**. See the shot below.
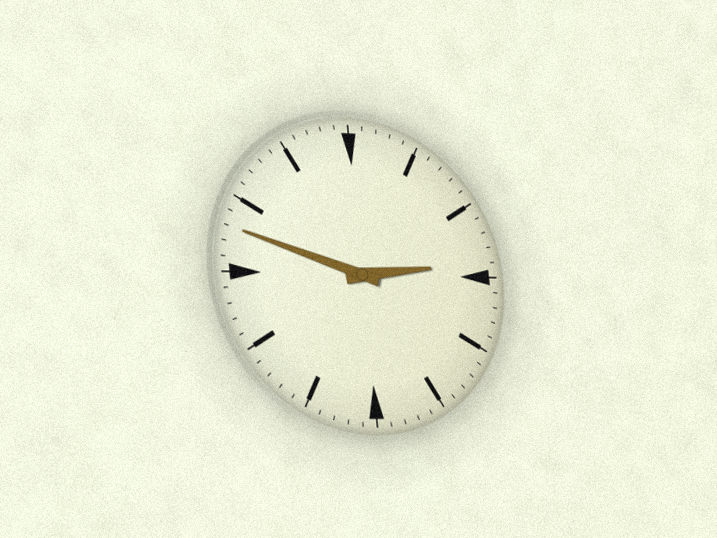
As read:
**2:48**
